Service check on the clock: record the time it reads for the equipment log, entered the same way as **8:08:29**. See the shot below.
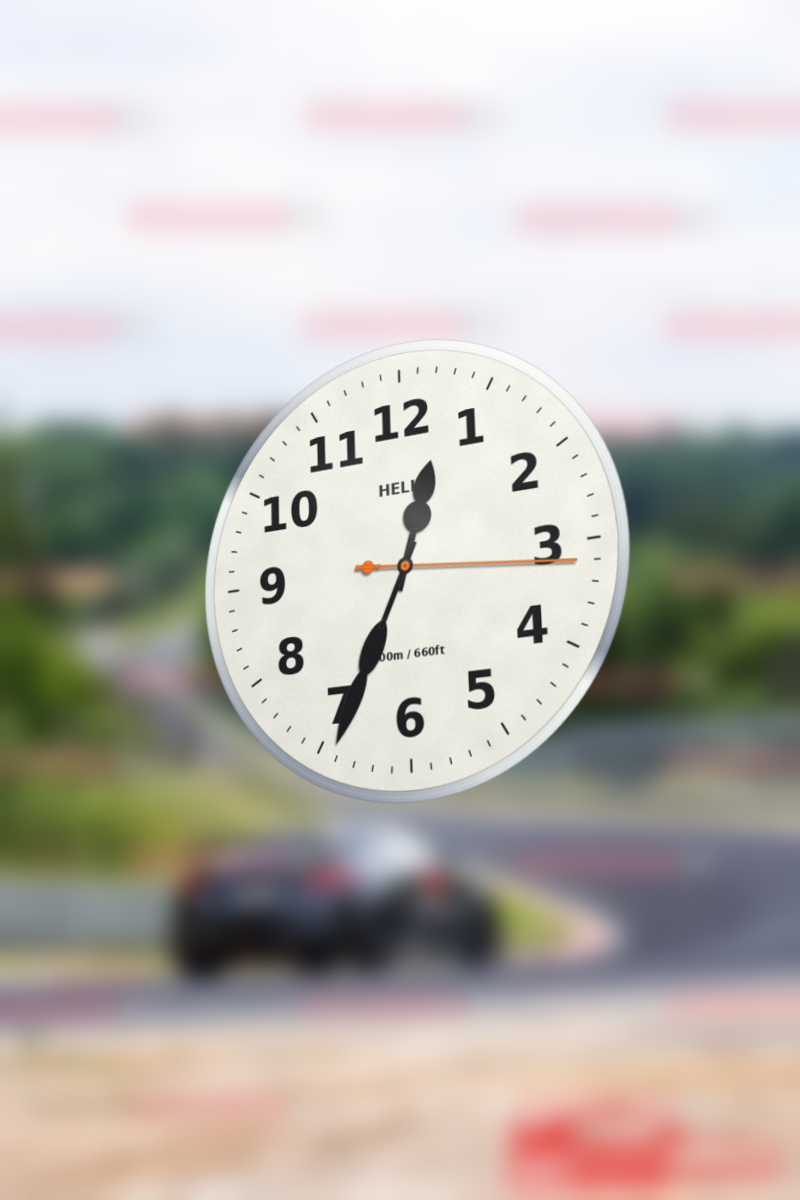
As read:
**12:34:16**
